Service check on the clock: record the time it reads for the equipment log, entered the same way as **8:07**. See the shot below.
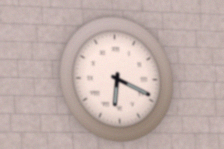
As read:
**6:19**
